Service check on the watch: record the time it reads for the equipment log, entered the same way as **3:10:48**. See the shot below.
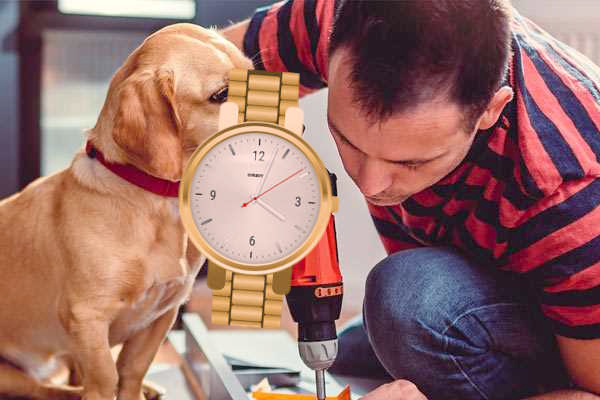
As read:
**4:03:09**
